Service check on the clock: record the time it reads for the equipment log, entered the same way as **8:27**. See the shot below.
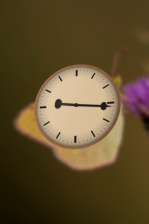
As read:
**9:16**
